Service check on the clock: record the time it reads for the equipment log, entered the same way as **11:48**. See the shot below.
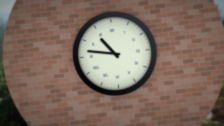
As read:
**10:47**
